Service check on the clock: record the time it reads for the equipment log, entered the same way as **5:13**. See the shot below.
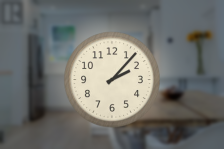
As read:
**2:07**
